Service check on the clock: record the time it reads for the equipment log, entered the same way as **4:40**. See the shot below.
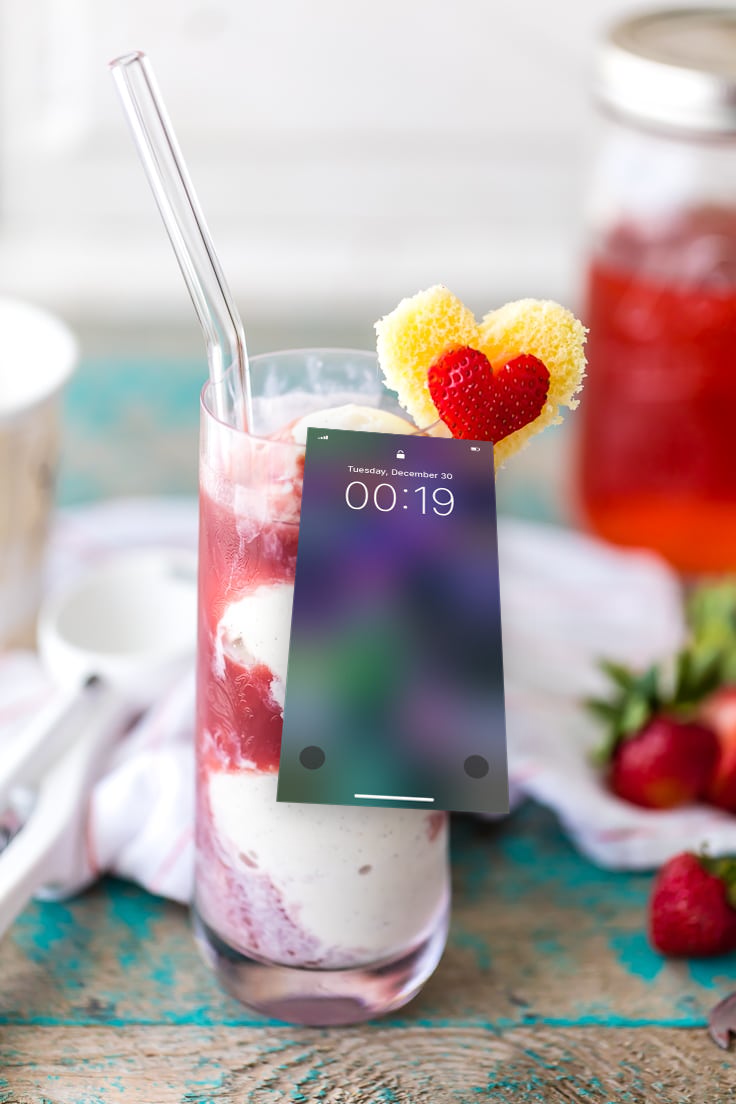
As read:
**0:19**
